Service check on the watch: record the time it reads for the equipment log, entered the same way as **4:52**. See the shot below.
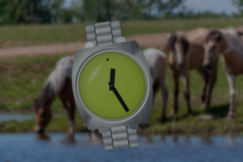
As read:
**12:26**
